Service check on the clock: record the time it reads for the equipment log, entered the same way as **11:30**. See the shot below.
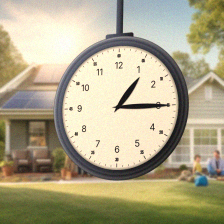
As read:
**1:15**
